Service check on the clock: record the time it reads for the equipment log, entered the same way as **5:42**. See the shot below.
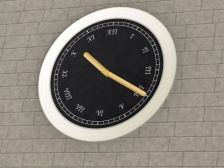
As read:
**10:20**
